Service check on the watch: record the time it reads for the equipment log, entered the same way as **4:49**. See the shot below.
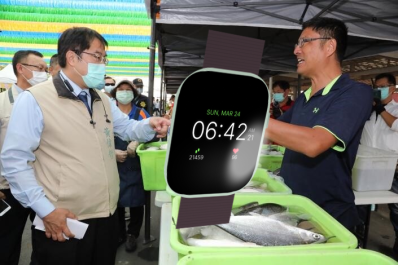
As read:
**6:42**
